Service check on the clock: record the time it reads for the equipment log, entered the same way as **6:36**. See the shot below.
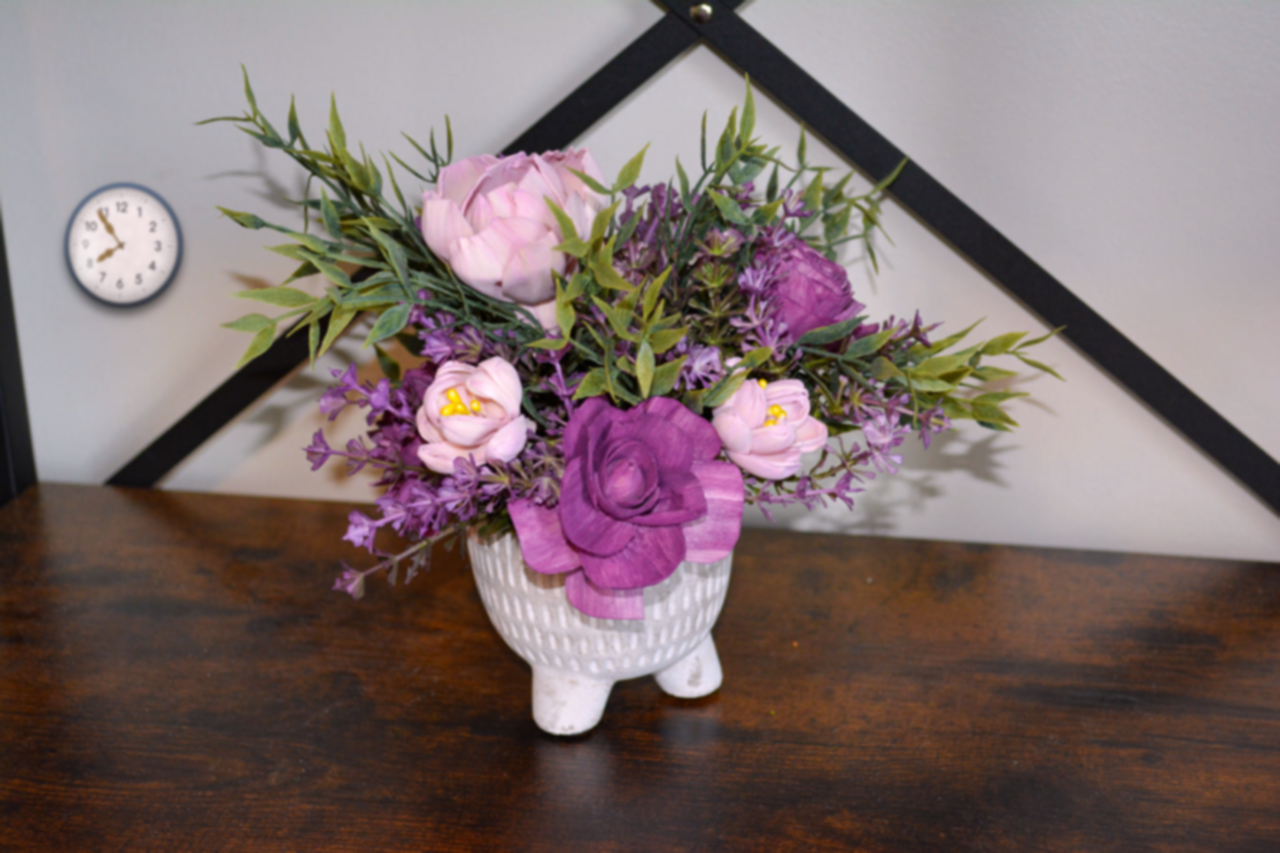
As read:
**7:54**
